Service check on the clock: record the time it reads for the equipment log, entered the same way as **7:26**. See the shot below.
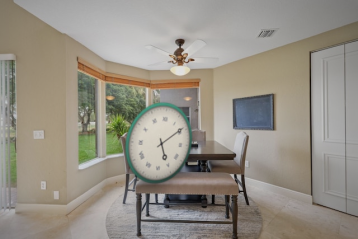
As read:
**5:09**
